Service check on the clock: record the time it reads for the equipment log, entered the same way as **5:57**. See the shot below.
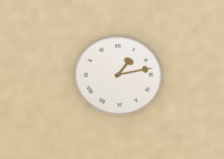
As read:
**1:13**
